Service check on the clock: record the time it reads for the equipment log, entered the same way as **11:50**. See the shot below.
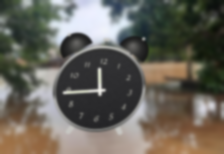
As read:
**11:44**
